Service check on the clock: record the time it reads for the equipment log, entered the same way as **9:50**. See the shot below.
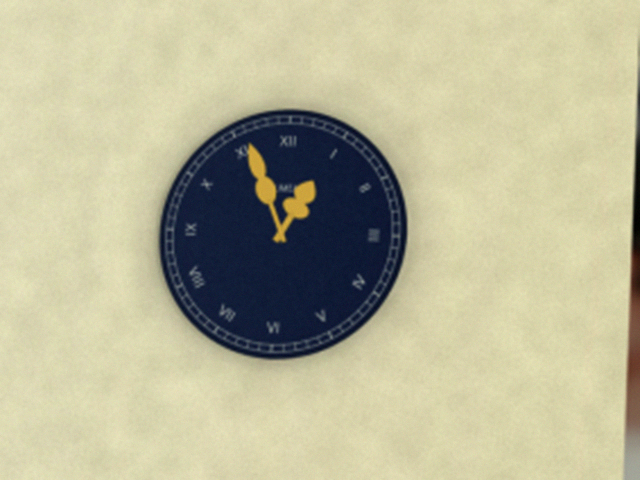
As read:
**12:56**
